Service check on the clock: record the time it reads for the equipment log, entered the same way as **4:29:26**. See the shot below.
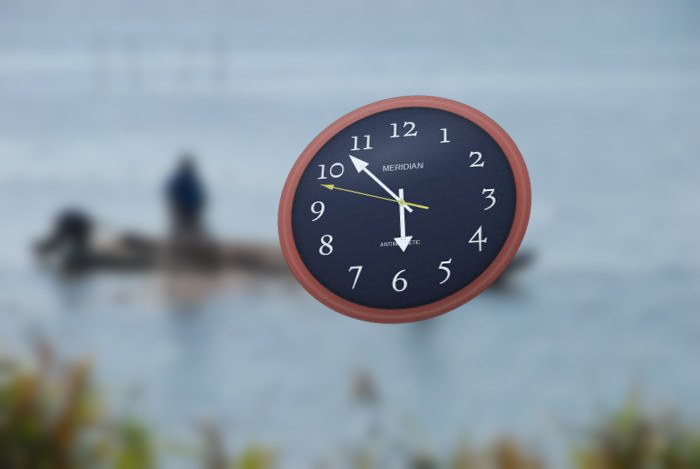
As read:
**5:52:48**
